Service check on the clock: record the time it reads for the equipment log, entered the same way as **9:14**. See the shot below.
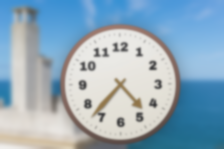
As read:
**4:37**
